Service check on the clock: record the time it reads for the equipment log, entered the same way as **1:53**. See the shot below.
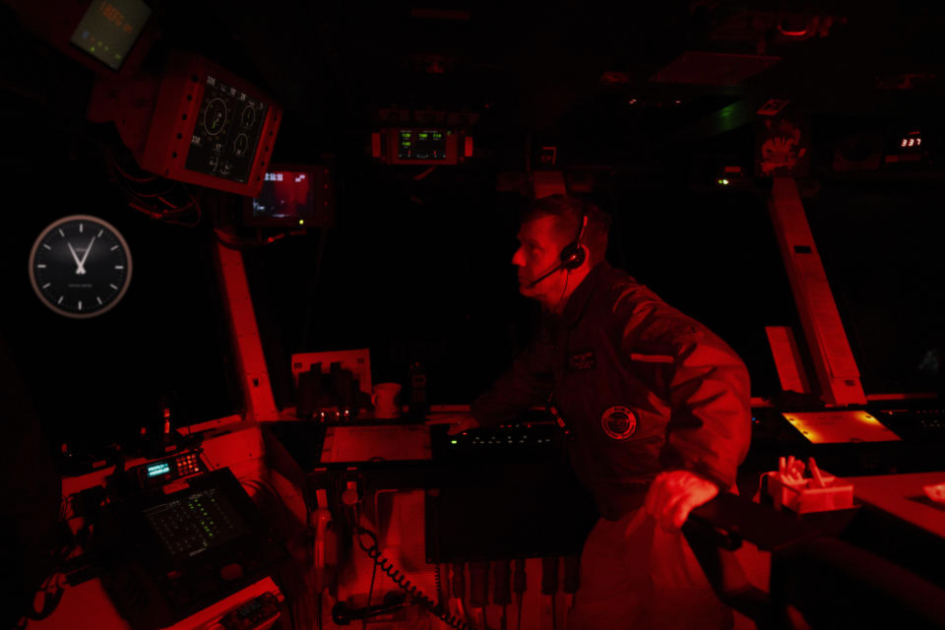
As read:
**11:04**
